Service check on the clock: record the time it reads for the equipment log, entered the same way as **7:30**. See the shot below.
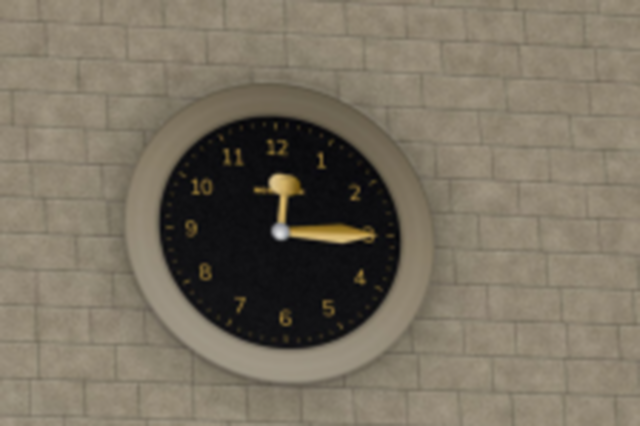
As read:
**12:15**
